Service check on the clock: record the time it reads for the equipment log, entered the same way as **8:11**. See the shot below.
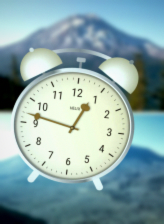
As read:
**12:47**
